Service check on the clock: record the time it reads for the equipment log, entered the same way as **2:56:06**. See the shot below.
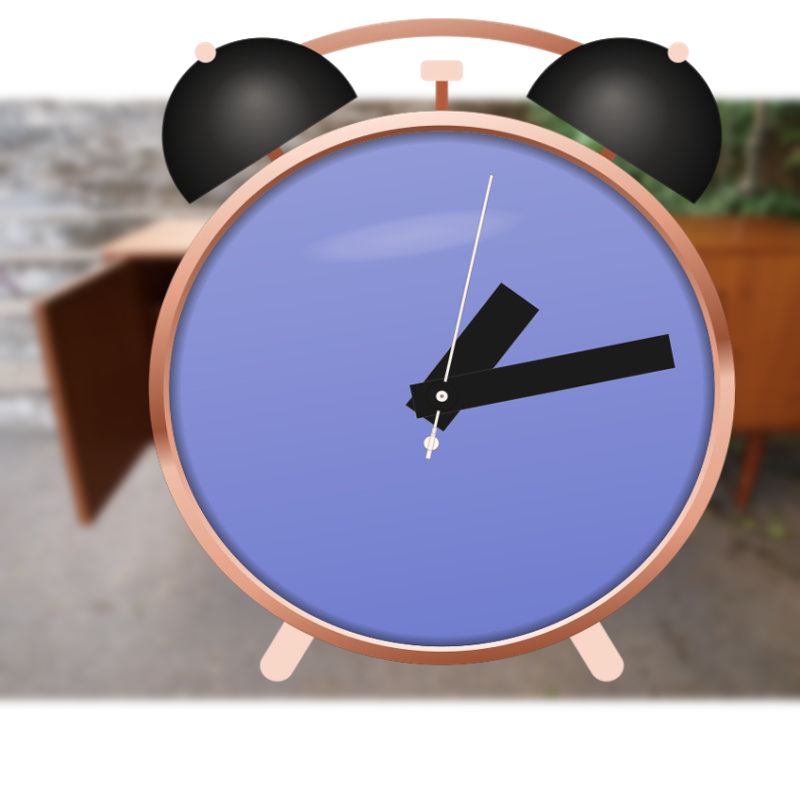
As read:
**1:13:02**
